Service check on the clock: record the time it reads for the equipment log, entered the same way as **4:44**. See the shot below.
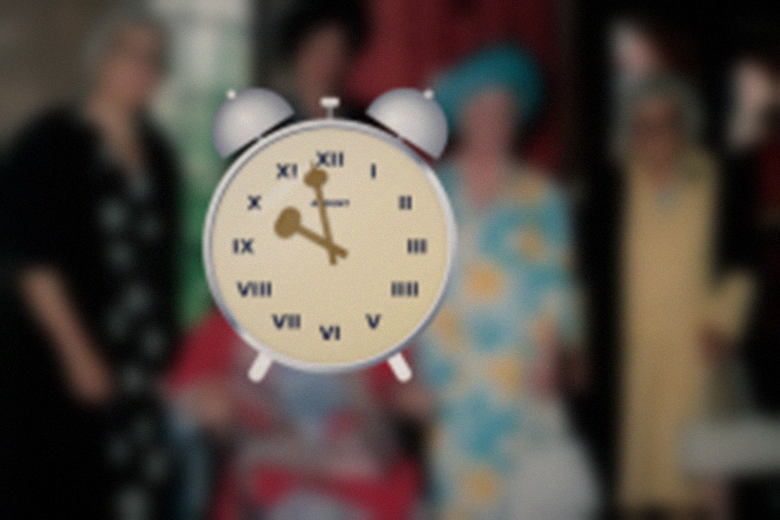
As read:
**9:58**
